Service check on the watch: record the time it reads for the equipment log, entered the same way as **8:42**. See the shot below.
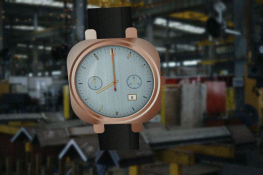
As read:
**8:00**
